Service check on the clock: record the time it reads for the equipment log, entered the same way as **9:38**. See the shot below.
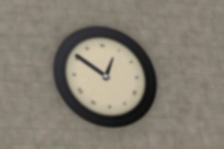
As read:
**12:51**
